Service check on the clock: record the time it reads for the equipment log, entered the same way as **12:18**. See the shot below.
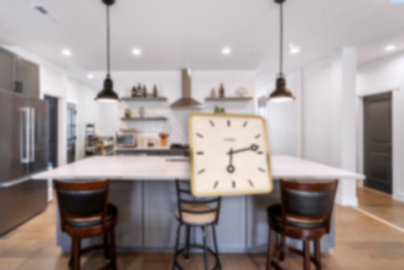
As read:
**6:13**
